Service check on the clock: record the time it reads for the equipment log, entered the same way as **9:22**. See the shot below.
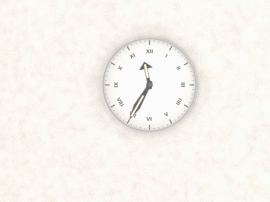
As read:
**11:35**
